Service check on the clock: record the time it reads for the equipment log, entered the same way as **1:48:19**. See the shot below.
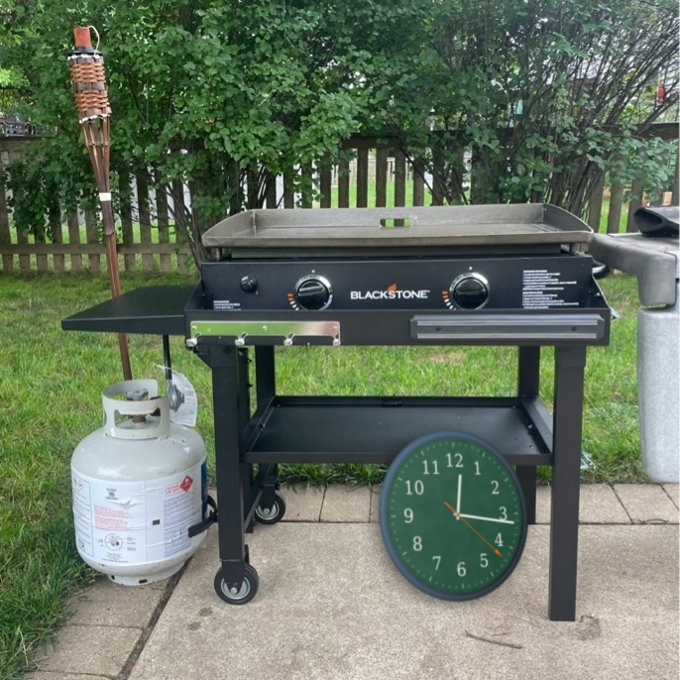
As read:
**12:16:22**
